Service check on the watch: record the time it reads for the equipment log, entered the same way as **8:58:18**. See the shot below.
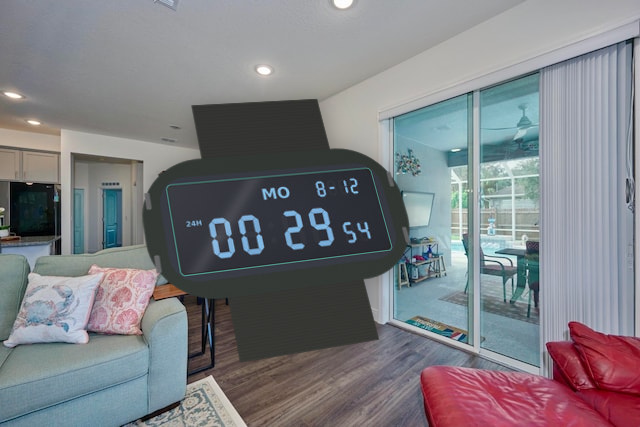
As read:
**0:29:54**
